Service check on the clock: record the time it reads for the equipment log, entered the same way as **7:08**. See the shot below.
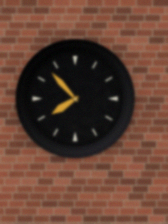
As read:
**7:53**
